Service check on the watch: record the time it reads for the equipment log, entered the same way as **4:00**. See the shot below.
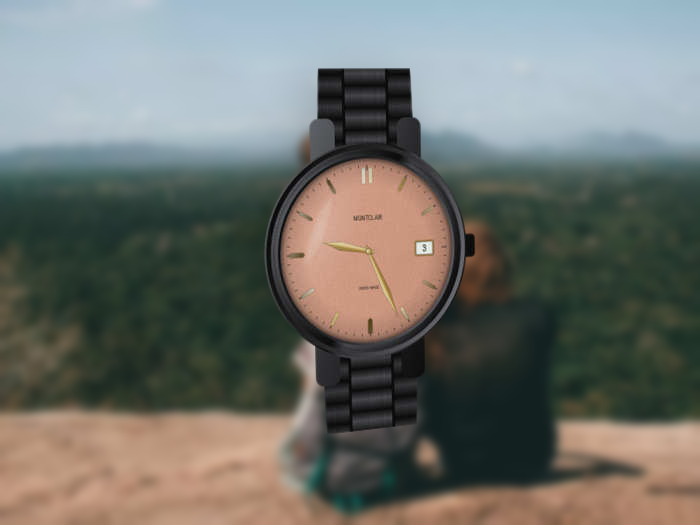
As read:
**9:26**
